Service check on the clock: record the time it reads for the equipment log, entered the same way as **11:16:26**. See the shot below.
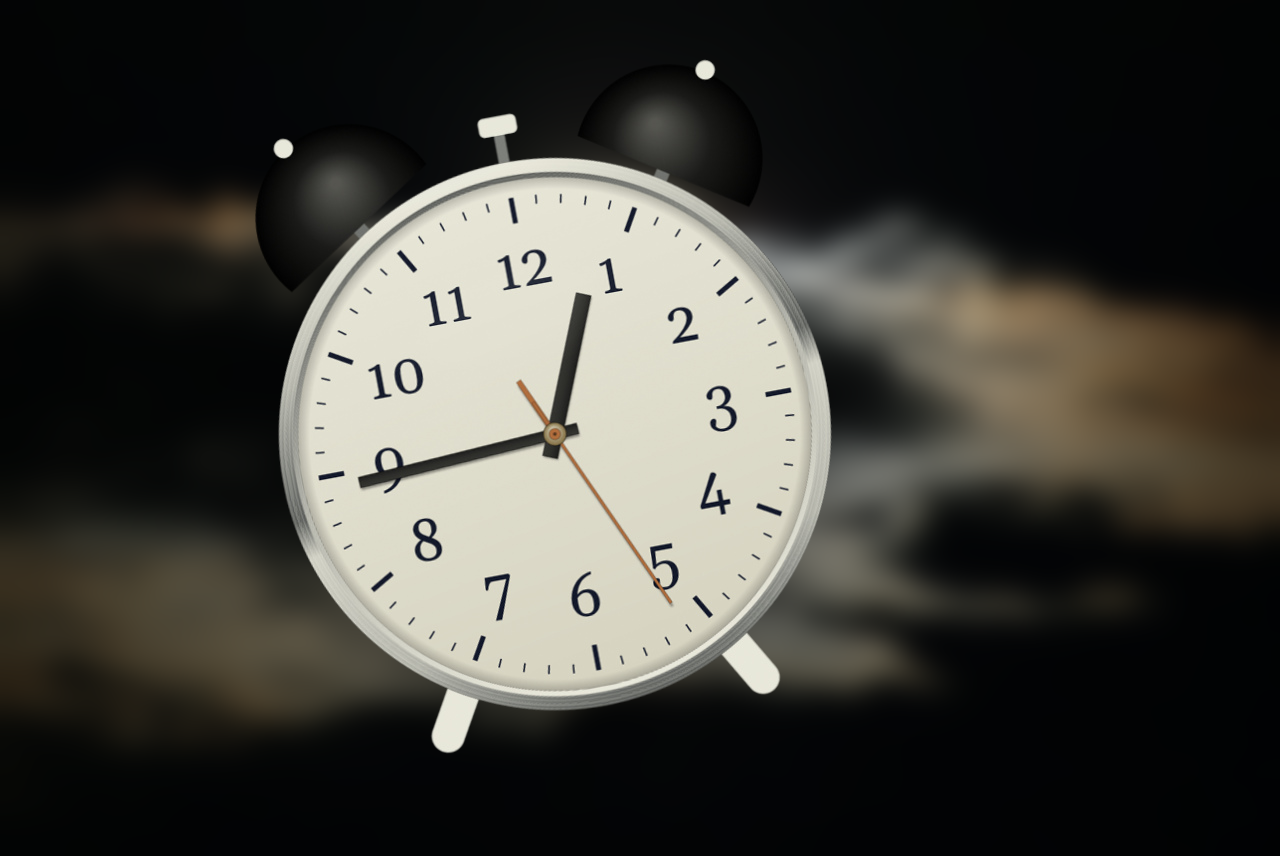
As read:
**12:44:26**
